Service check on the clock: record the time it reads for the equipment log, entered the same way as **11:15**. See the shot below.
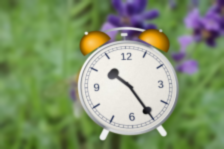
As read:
**10:25**
